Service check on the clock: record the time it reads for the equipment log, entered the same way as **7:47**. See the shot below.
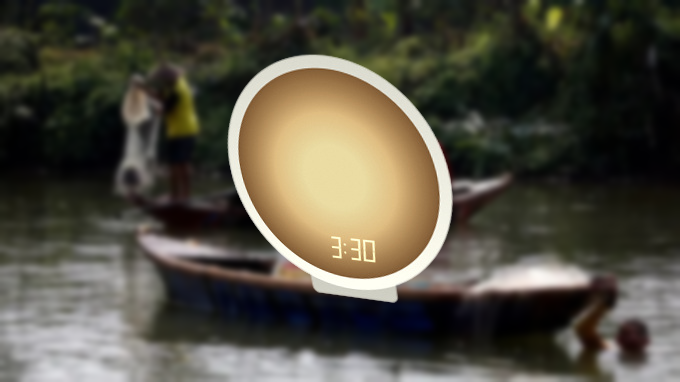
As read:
**3:30**
